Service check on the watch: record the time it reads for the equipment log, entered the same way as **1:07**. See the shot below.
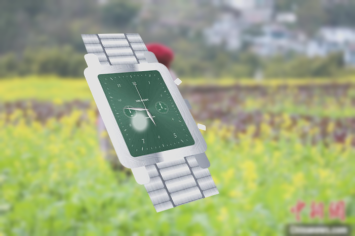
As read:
**5:47**
